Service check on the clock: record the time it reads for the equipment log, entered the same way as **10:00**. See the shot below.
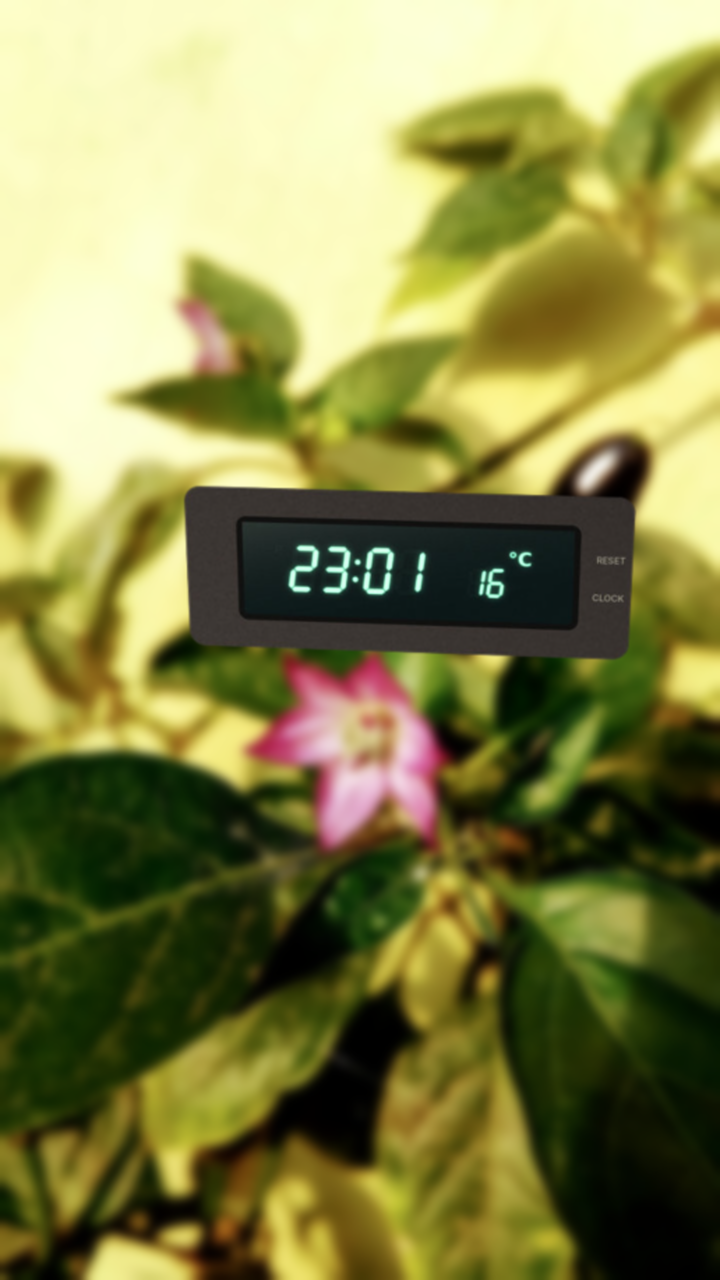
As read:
**23:01**
